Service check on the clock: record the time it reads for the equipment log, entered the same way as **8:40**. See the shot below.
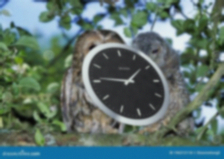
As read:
**1:46**
